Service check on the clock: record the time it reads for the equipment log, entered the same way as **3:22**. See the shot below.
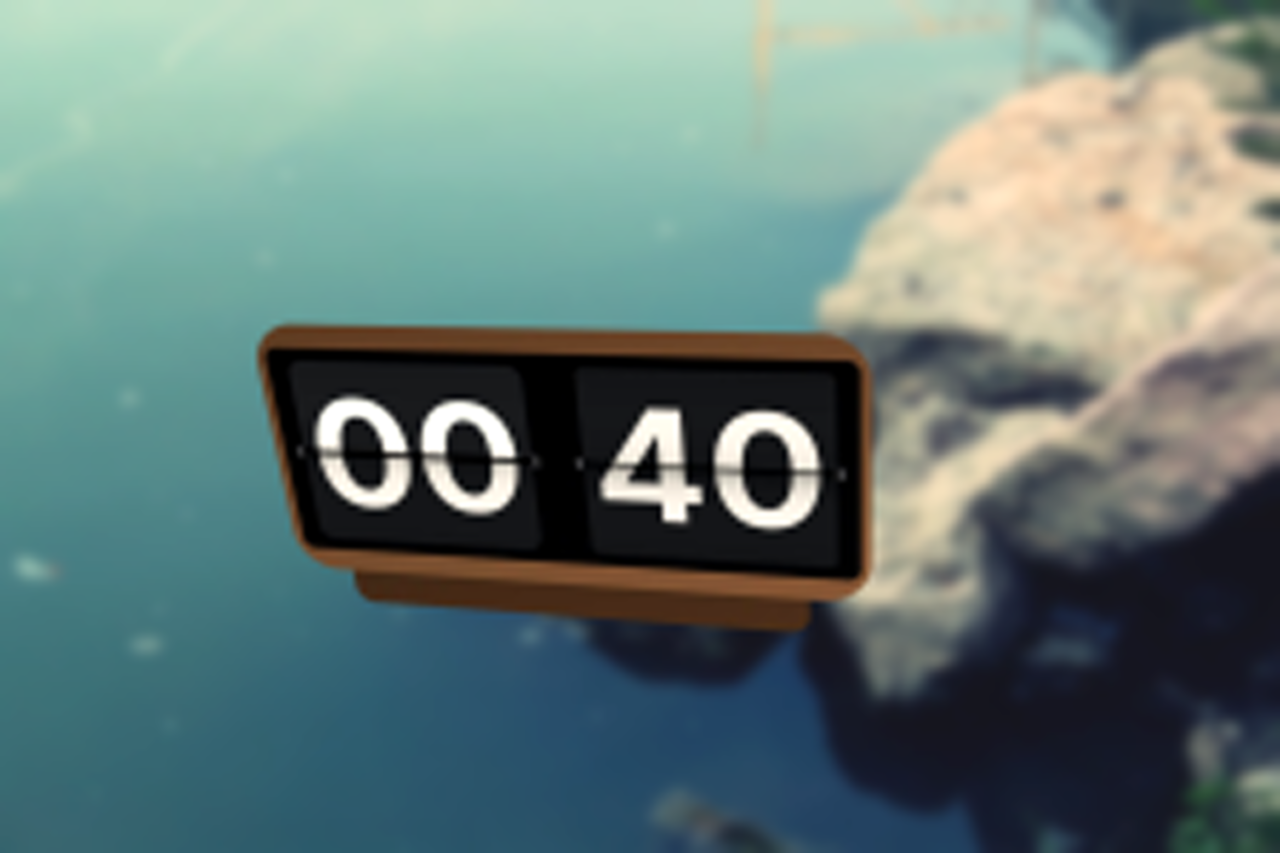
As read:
**0:40**
